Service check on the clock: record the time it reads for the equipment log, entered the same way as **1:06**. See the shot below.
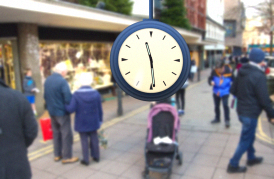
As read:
**11:29**
